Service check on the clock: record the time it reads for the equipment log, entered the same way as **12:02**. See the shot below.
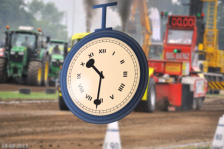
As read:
**10:31**
